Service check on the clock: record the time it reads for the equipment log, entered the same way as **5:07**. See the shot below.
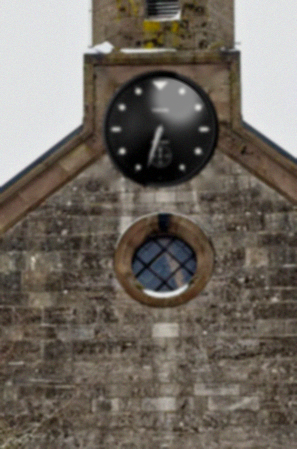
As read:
**6:33**
